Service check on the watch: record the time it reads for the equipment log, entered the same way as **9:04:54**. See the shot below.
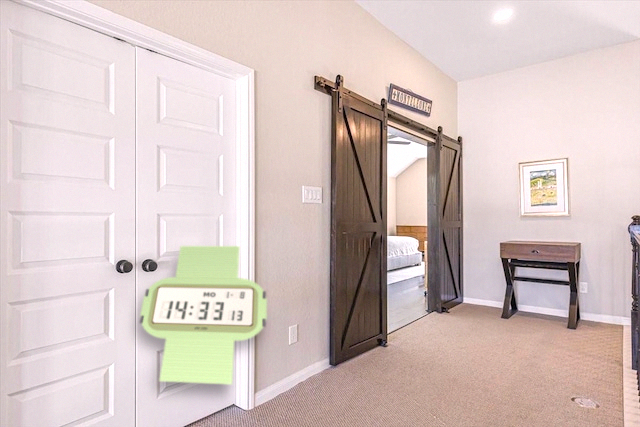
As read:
**14:33:13**
